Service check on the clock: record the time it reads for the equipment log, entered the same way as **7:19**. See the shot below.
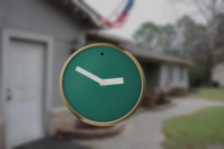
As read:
**2:50**
